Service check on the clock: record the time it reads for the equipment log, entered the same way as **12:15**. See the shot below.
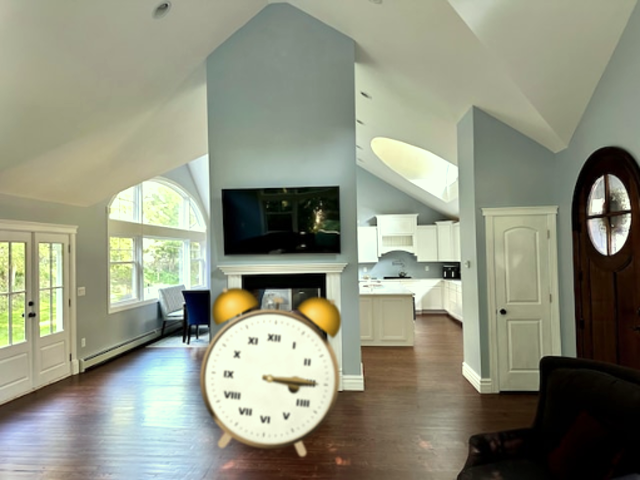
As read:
**3:15**
